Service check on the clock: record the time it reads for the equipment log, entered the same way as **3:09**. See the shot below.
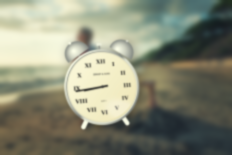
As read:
**8:44**
